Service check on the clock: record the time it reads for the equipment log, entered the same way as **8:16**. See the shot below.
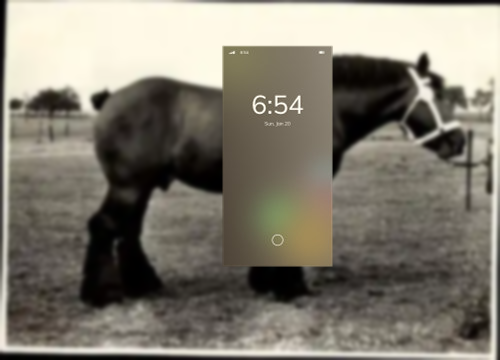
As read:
**6:54**
